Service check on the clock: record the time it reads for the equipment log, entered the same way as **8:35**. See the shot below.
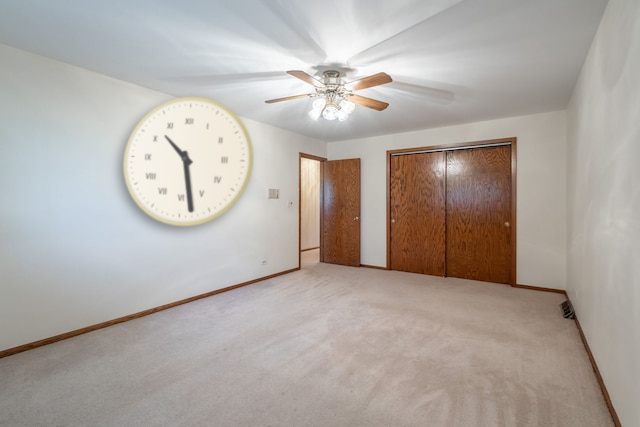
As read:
**10:28**
